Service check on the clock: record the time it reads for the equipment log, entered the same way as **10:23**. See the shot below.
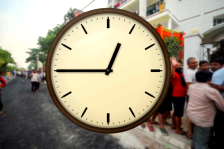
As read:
**12:45**
